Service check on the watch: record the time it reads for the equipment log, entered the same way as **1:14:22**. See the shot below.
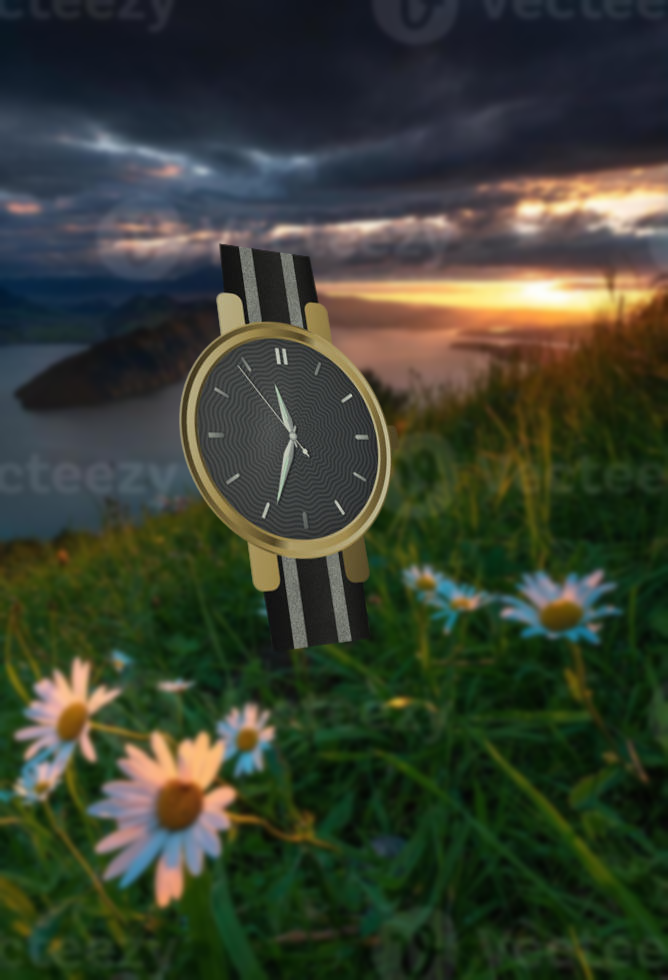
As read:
**11:33:54**
